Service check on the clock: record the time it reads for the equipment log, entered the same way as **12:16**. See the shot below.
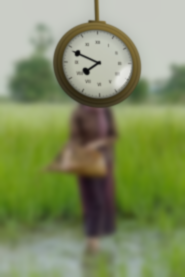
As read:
**7:49**
